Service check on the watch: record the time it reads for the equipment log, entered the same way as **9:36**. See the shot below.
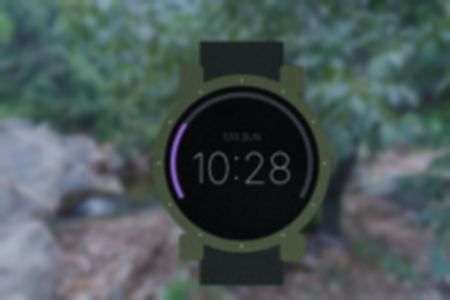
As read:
**10:28**
